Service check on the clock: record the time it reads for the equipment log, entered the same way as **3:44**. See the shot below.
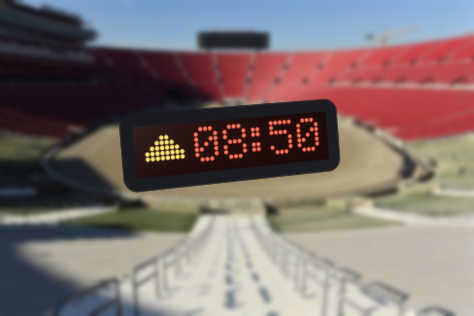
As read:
**8:50**
